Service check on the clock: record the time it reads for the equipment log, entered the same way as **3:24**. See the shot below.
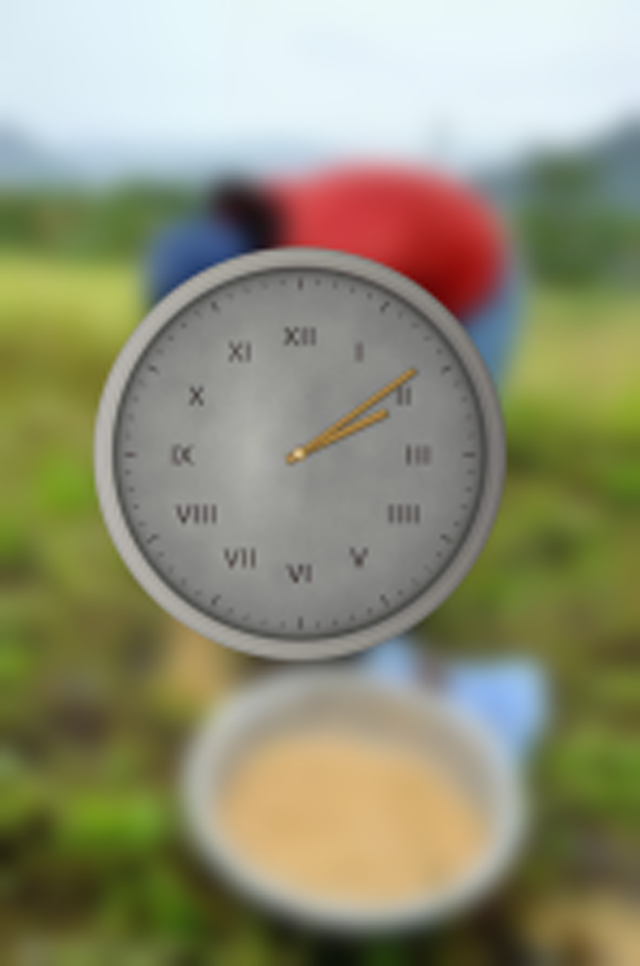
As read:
**2:09**
